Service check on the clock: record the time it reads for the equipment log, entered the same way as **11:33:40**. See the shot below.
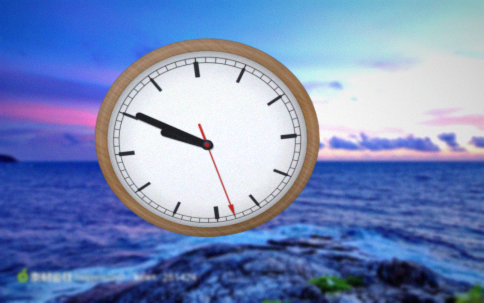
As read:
**9:50:28**
